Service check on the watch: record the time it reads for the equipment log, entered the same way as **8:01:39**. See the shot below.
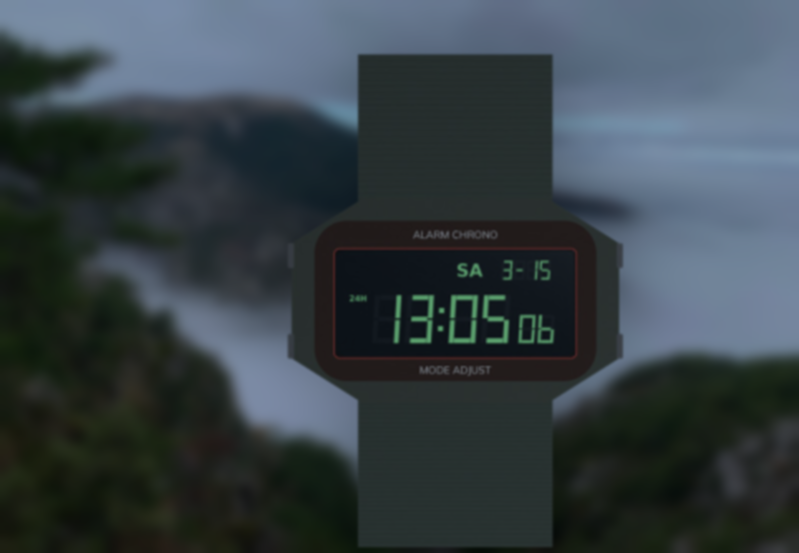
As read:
**13:05:06**
